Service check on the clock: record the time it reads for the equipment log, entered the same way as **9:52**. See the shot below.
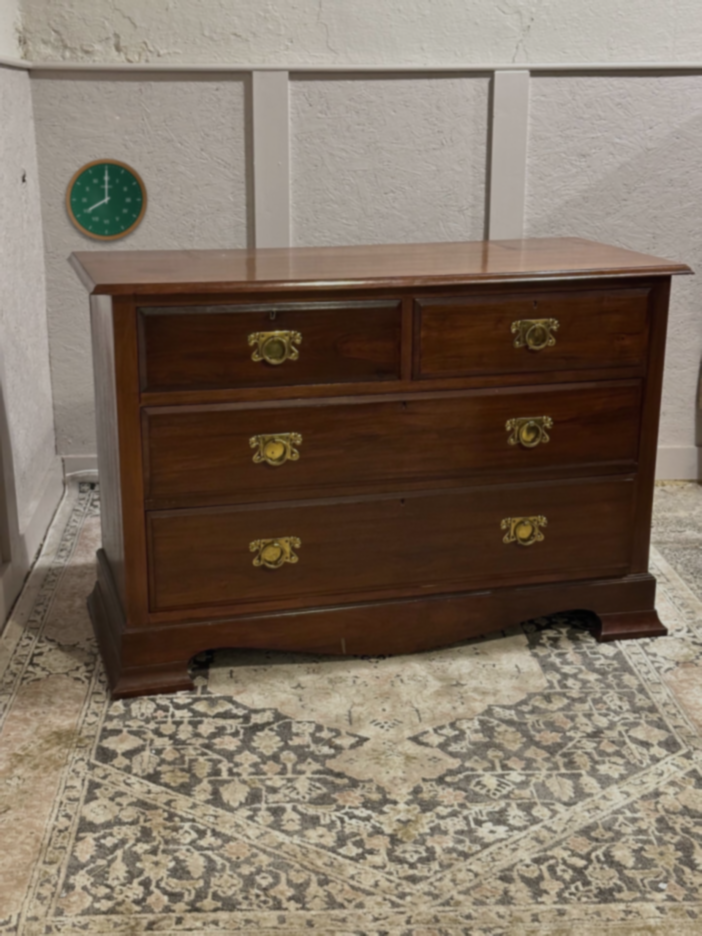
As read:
**8:00**
